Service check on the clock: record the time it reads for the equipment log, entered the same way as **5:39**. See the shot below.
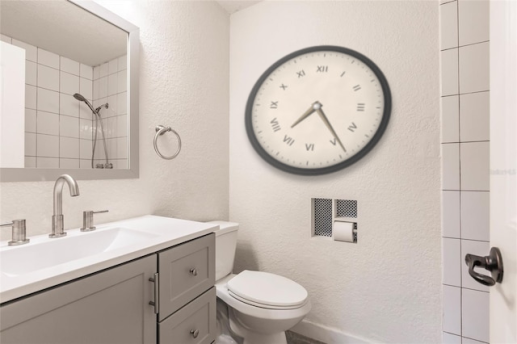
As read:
**7:24**
